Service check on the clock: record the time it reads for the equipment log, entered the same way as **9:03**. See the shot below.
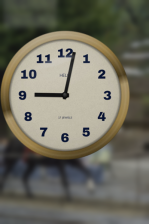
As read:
**9:02**
